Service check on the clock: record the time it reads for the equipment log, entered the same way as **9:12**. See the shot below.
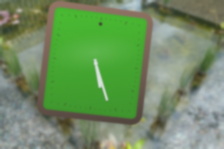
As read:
**5:26**
